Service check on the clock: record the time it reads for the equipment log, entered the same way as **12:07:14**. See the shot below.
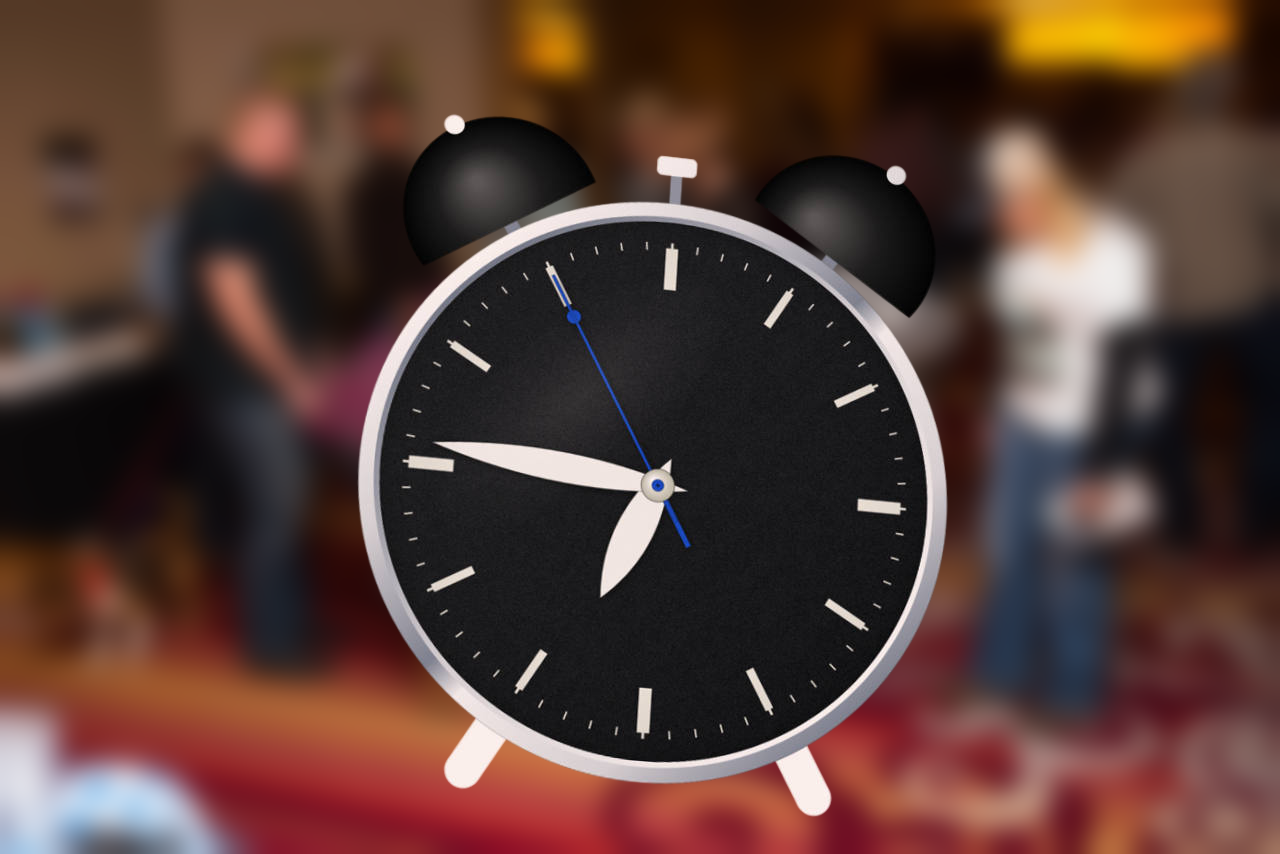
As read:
**6:45:55**
